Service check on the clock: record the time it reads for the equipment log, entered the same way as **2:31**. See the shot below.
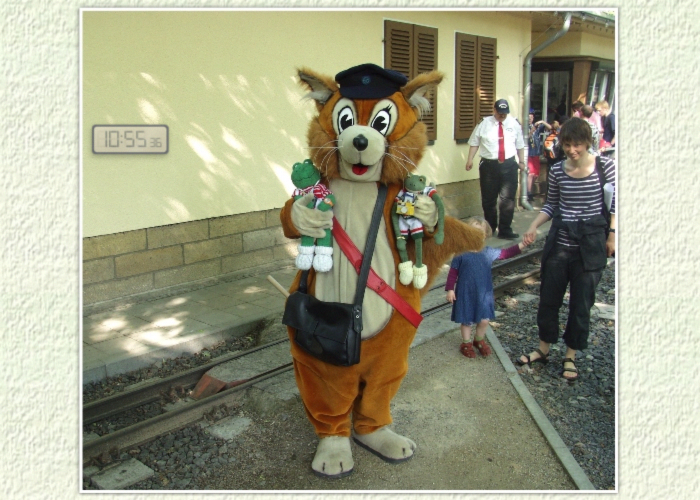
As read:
**10:55**
